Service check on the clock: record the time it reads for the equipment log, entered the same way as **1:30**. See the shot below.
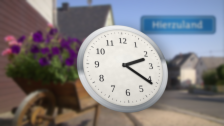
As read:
**2:21**
